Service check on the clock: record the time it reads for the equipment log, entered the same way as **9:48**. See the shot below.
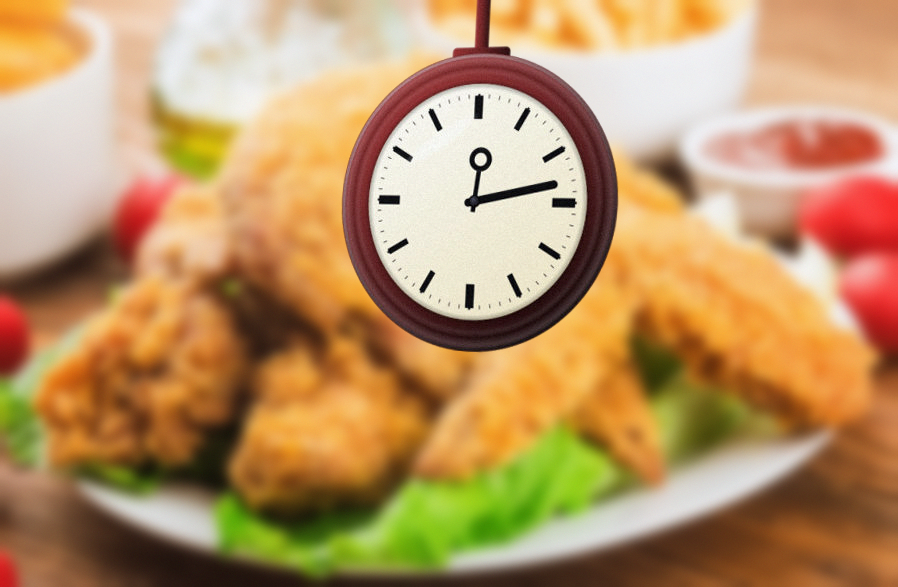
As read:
**12:13**
